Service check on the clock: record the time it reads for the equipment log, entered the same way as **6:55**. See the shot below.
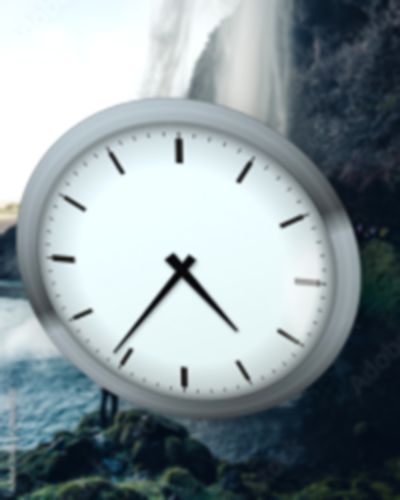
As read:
**4:36**
